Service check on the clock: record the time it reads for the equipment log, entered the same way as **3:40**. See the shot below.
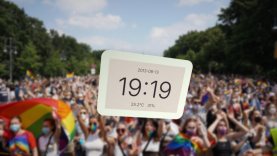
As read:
**19:19**
